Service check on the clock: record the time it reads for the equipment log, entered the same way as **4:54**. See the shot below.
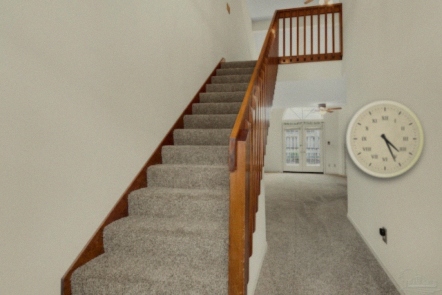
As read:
**4:26**
